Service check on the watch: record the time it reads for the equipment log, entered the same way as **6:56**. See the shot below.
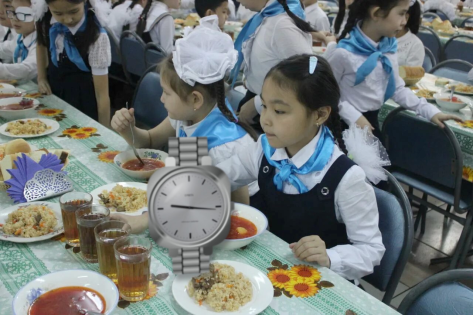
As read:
**9:16**
